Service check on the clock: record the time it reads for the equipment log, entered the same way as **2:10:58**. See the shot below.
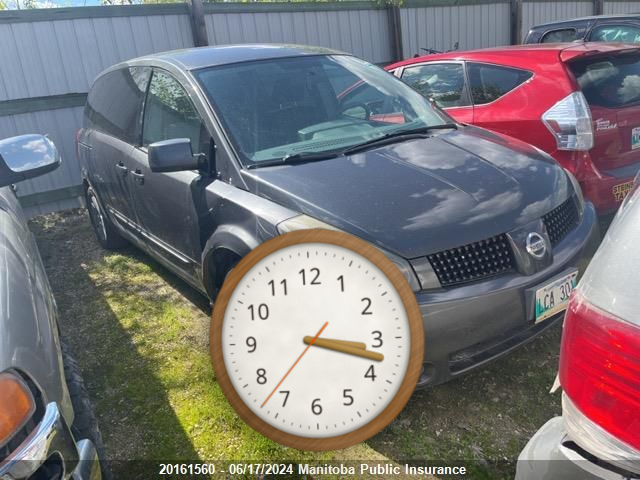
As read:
**3:17:37**
